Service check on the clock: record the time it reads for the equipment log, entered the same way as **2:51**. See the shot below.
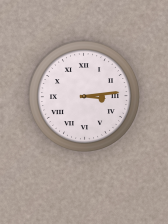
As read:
**3:14**
